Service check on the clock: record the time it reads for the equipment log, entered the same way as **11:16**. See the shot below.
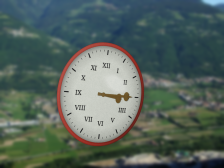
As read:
**3:15**
